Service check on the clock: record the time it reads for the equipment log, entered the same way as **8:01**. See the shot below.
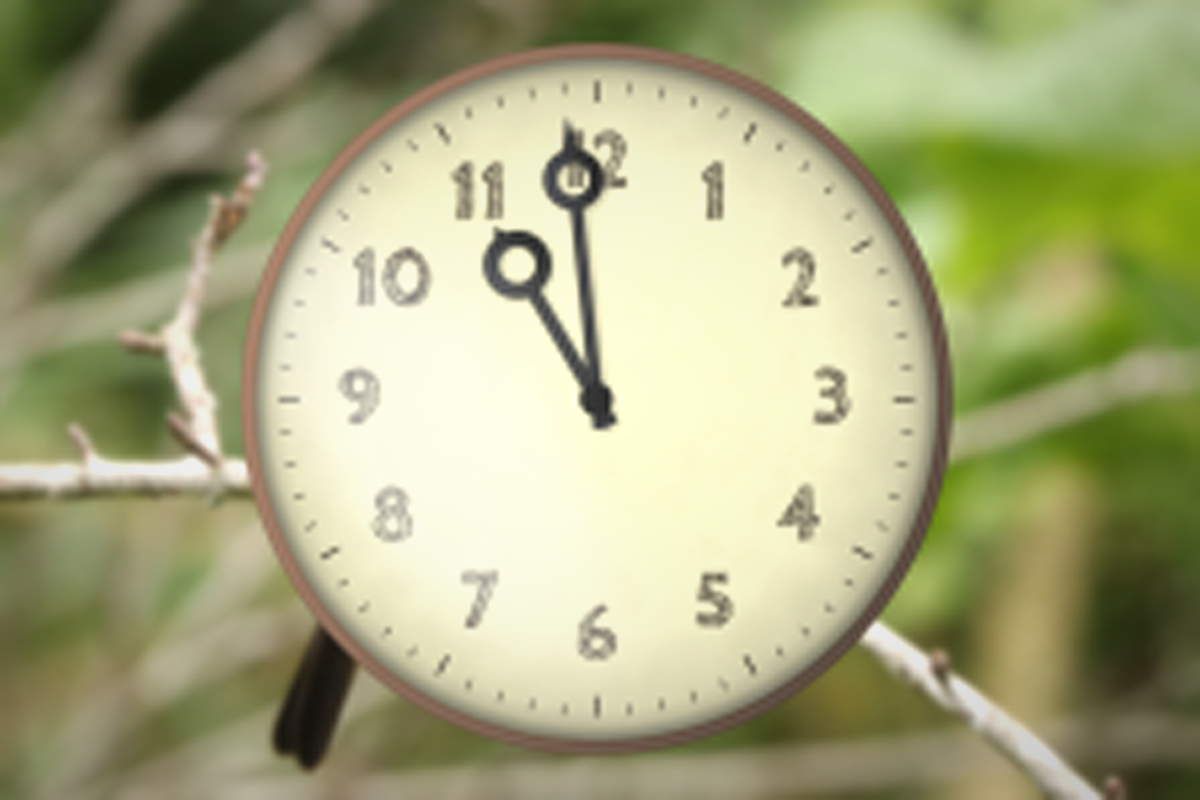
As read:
**10:59**
